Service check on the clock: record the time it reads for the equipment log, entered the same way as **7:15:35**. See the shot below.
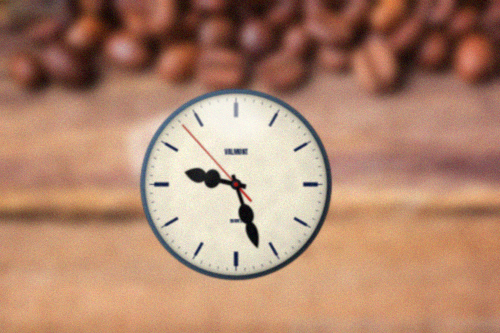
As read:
**9:26:53**
